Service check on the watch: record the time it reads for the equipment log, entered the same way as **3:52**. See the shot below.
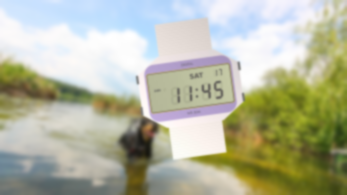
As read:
**11:45**
